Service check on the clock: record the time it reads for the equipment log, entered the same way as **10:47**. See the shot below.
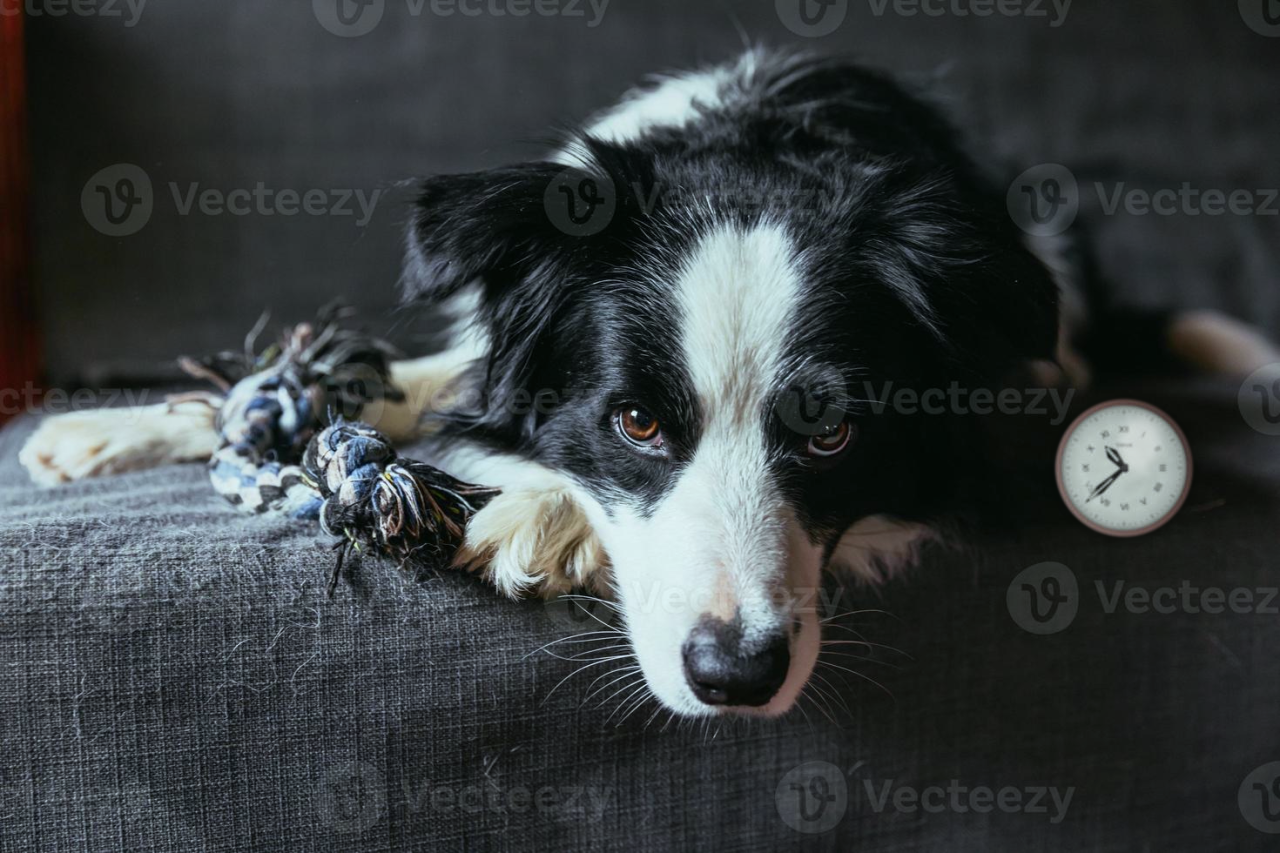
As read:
**10:38**
